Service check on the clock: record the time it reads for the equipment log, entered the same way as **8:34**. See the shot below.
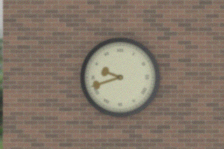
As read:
**9:42**
